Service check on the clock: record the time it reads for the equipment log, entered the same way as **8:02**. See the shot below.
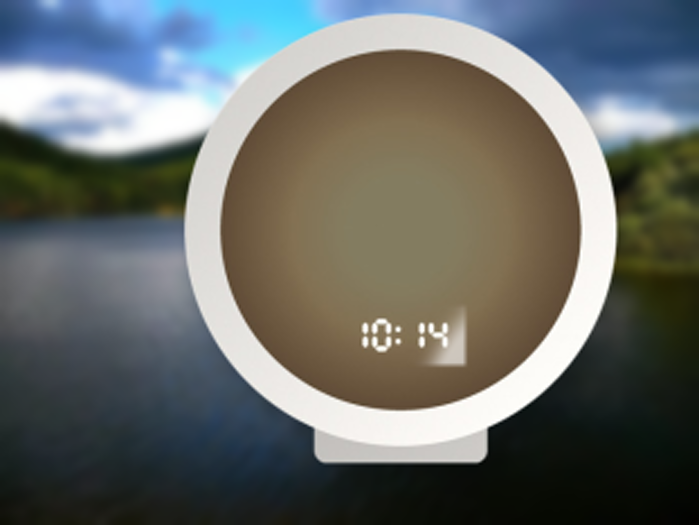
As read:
**10:14**
